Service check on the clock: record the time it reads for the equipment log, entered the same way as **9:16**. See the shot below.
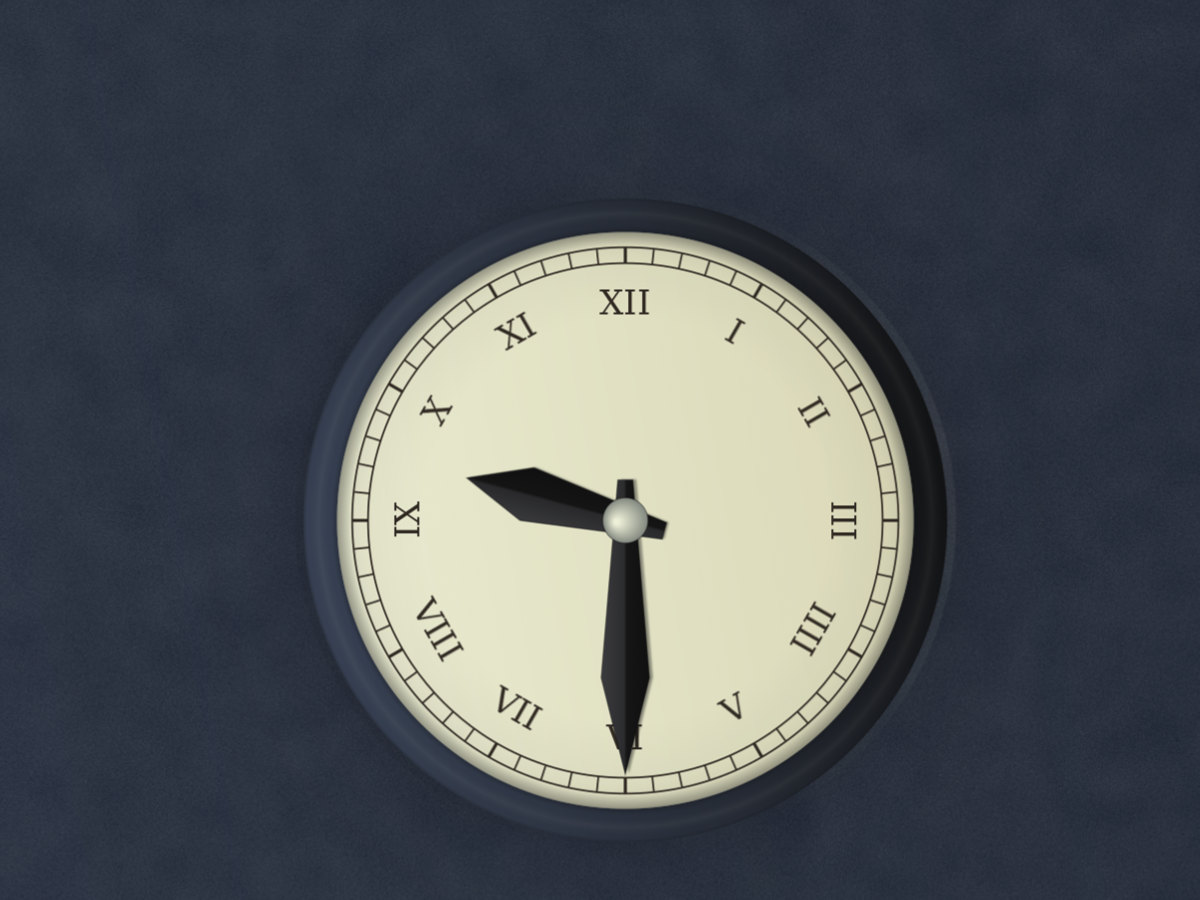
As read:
**9:30**
